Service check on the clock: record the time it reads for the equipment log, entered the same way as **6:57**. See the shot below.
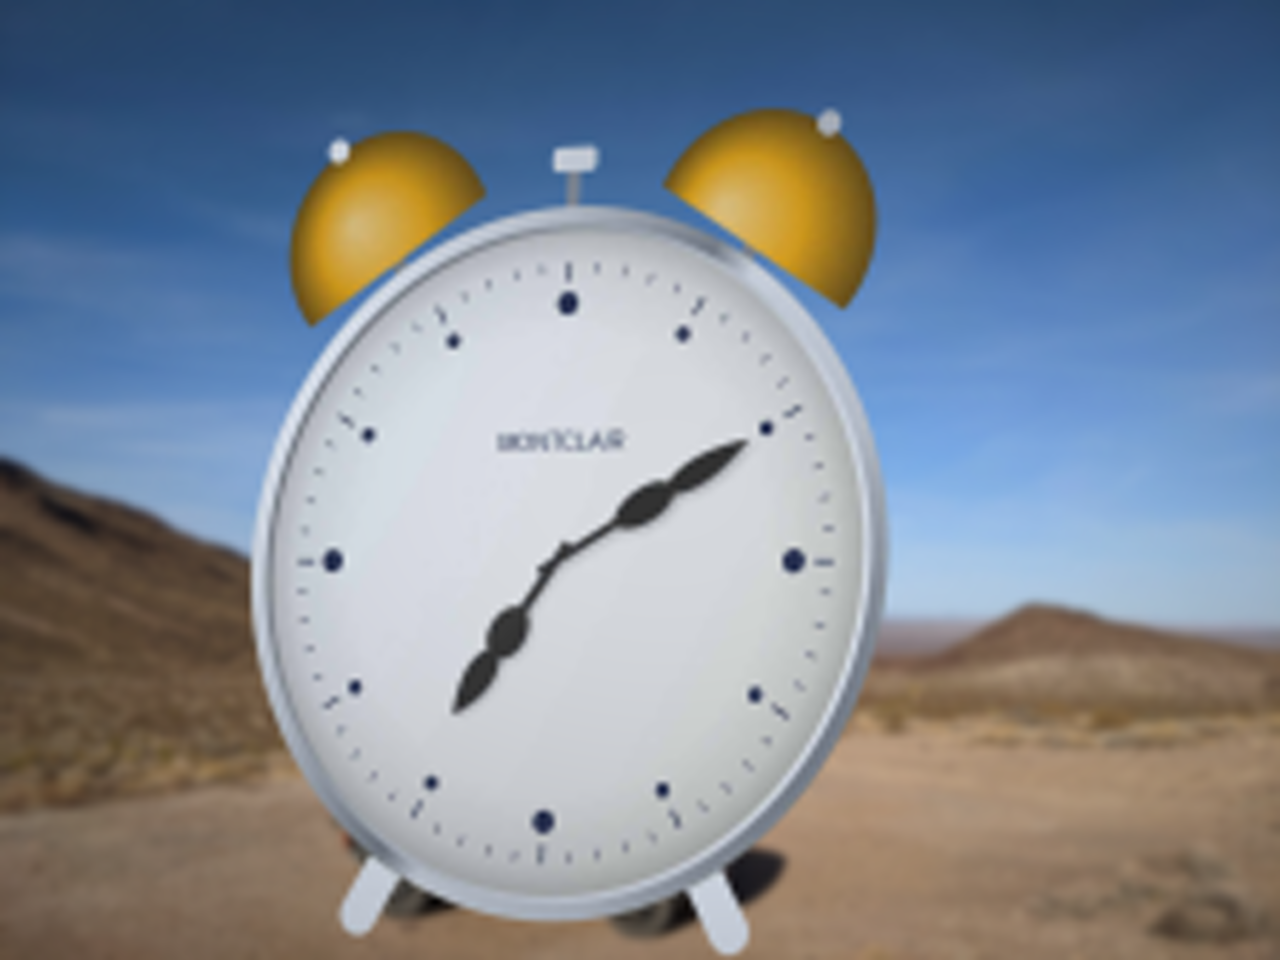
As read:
**7:10**
